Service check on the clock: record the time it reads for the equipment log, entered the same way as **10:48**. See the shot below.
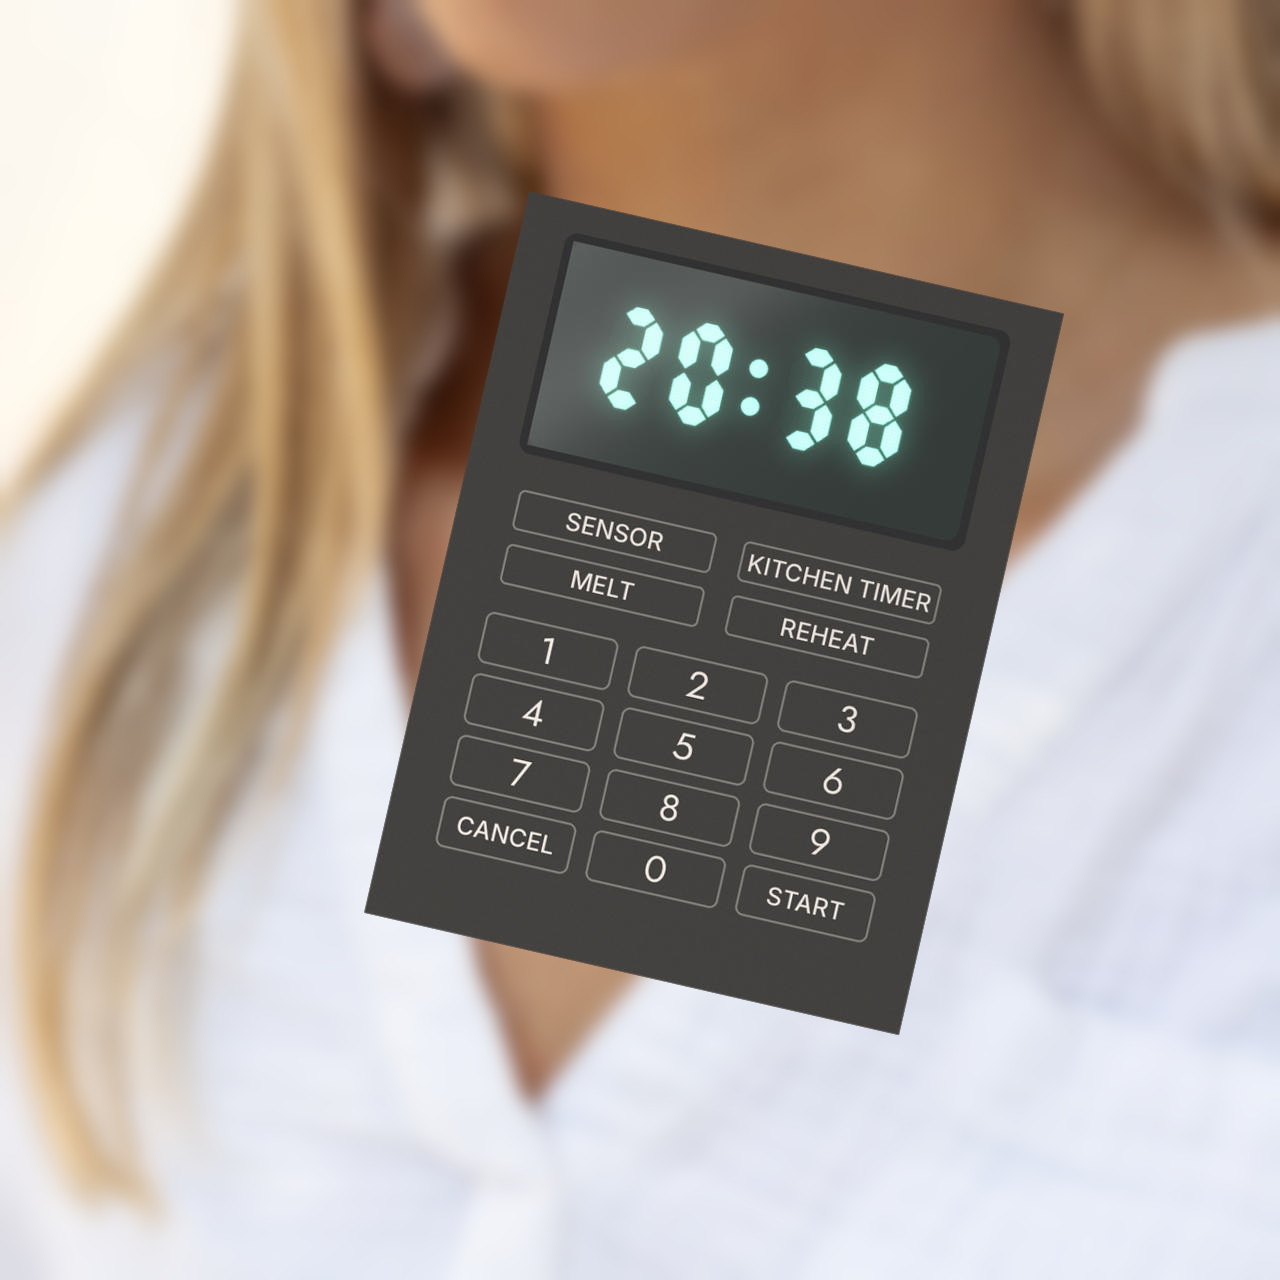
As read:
**20:38**
